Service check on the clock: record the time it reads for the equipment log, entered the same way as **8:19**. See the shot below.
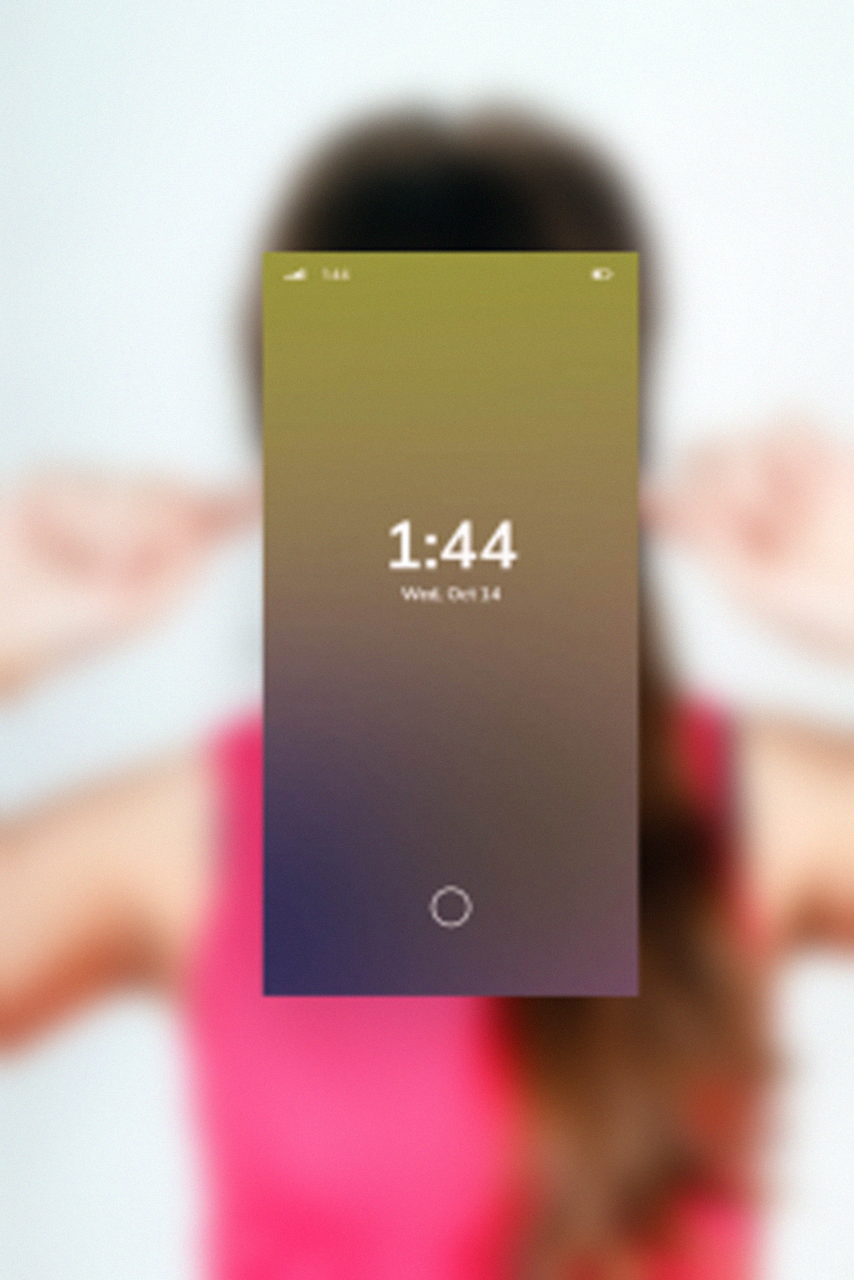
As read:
**1:44**
